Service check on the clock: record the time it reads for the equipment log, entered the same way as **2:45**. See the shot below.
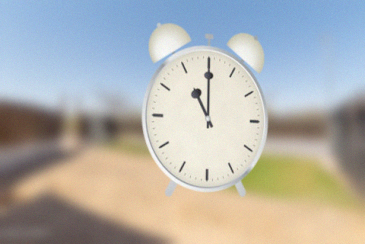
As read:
**11:00**
